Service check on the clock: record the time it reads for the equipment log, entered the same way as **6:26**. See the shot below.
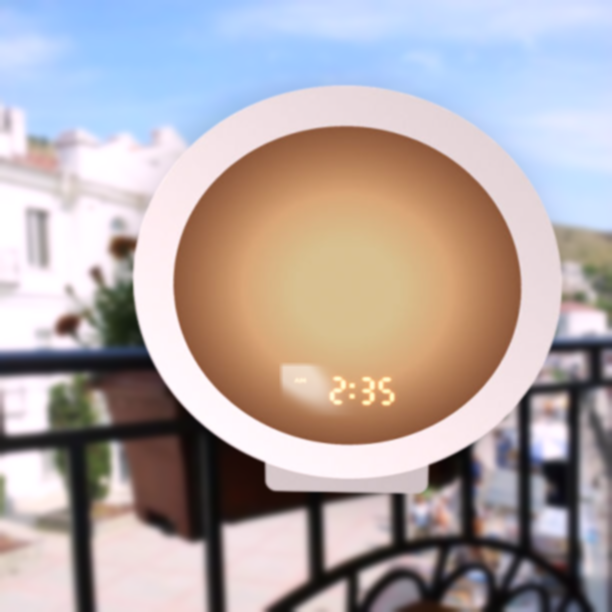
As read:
**2:35**
